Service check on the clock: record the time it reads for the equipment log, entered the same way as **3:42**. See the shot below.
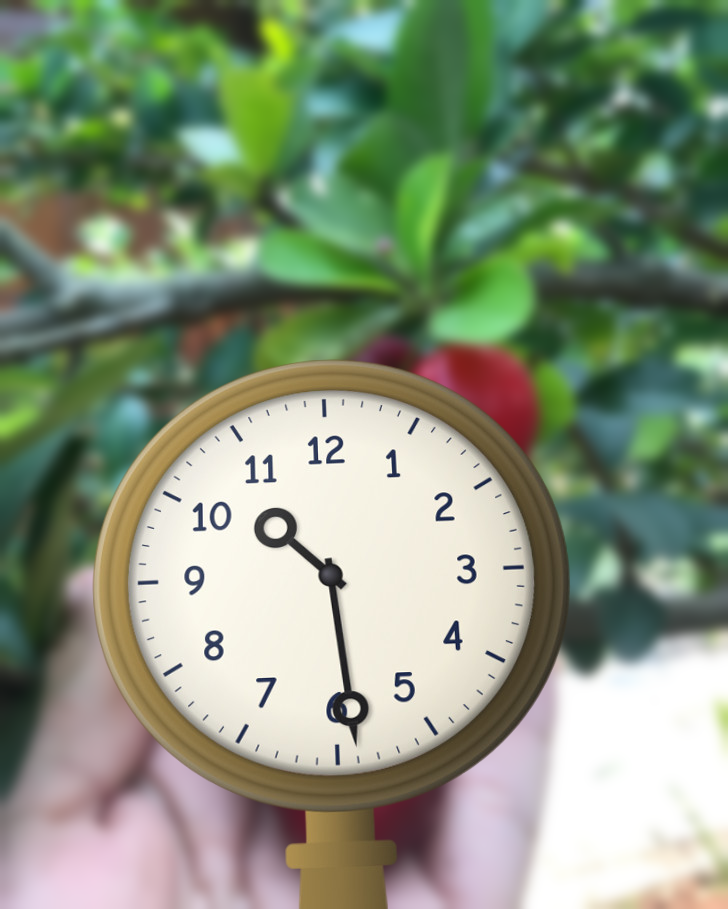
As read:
**10:29**
